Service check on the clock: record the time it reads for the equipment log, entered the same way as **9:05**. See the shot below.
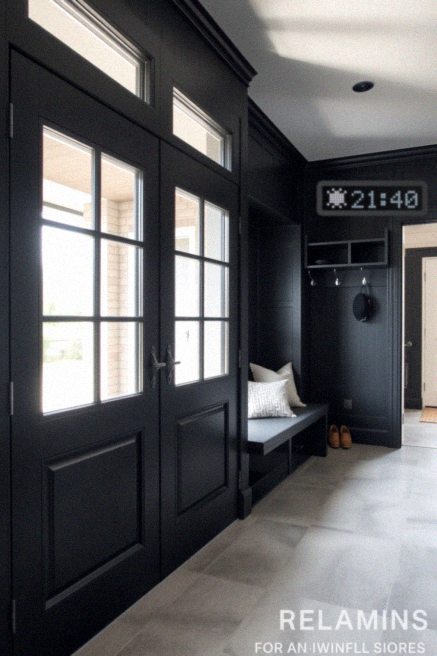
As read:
**21:40**
